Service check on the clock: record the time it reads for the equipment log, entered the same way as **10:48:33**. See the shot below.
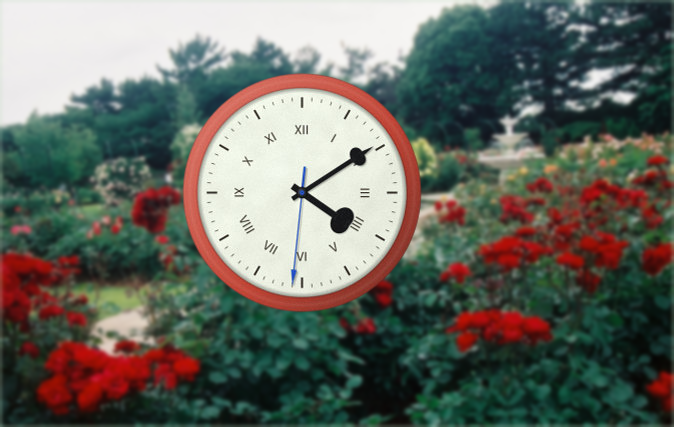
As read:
**4:09:31**
